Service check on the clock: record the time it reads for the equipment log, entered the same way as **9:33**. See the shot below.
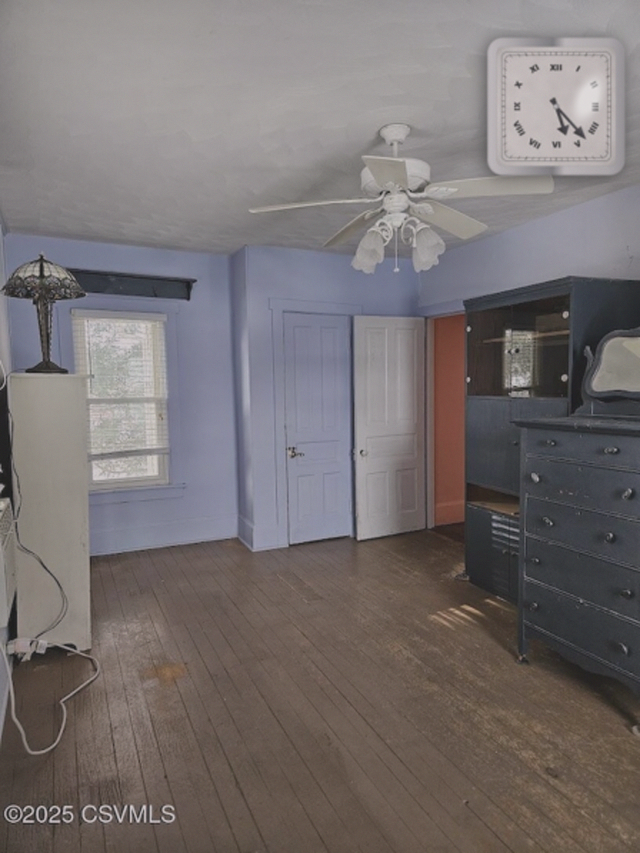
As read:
**5:23**
